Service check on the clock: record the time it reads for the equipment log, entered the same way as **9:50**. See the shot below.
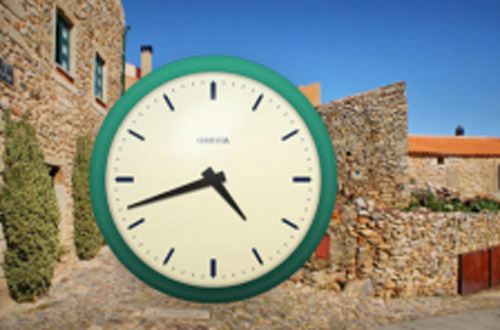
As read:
**4:42**
